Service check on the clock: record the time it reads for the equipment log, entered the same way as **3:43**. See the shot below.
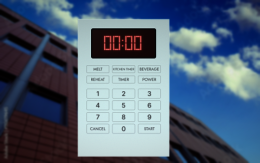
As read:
**0:00**
